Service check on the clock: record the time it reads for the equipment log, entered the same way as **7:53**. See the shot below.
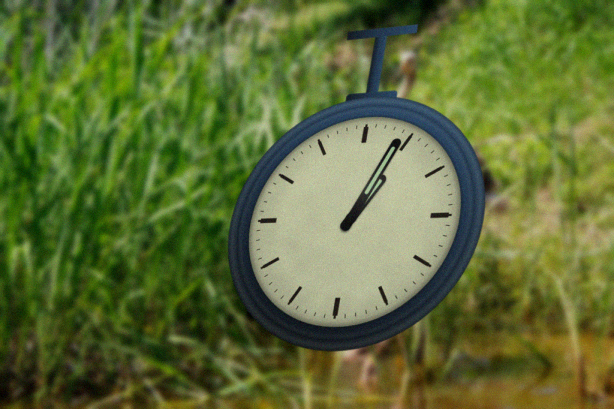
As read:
**1:04**
